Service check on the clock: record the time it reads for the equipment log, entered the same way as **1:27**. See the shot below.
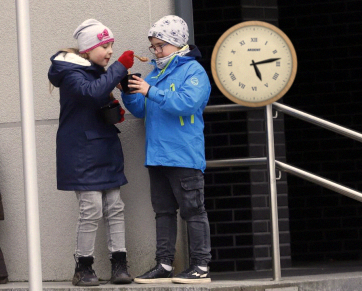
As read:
**5:13**
